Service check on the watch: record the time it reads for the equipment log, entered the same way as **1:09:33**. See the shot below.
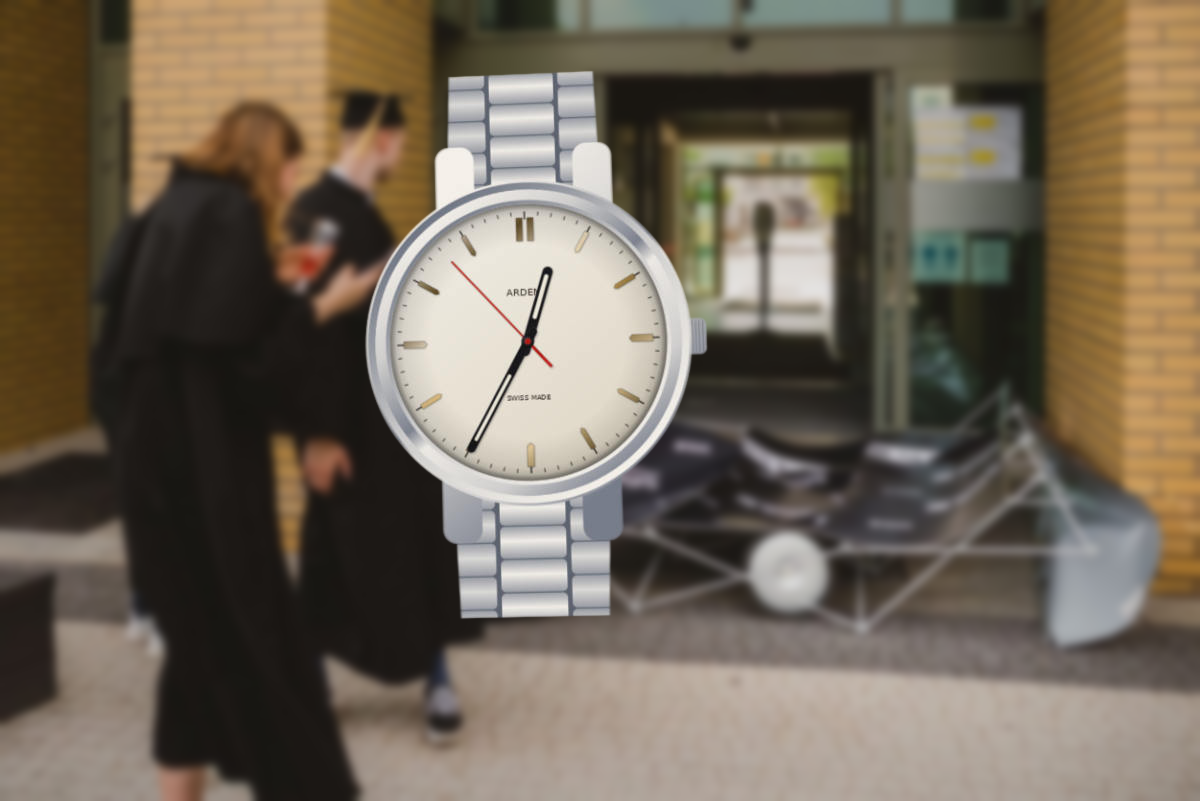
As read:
**12:34:53**
